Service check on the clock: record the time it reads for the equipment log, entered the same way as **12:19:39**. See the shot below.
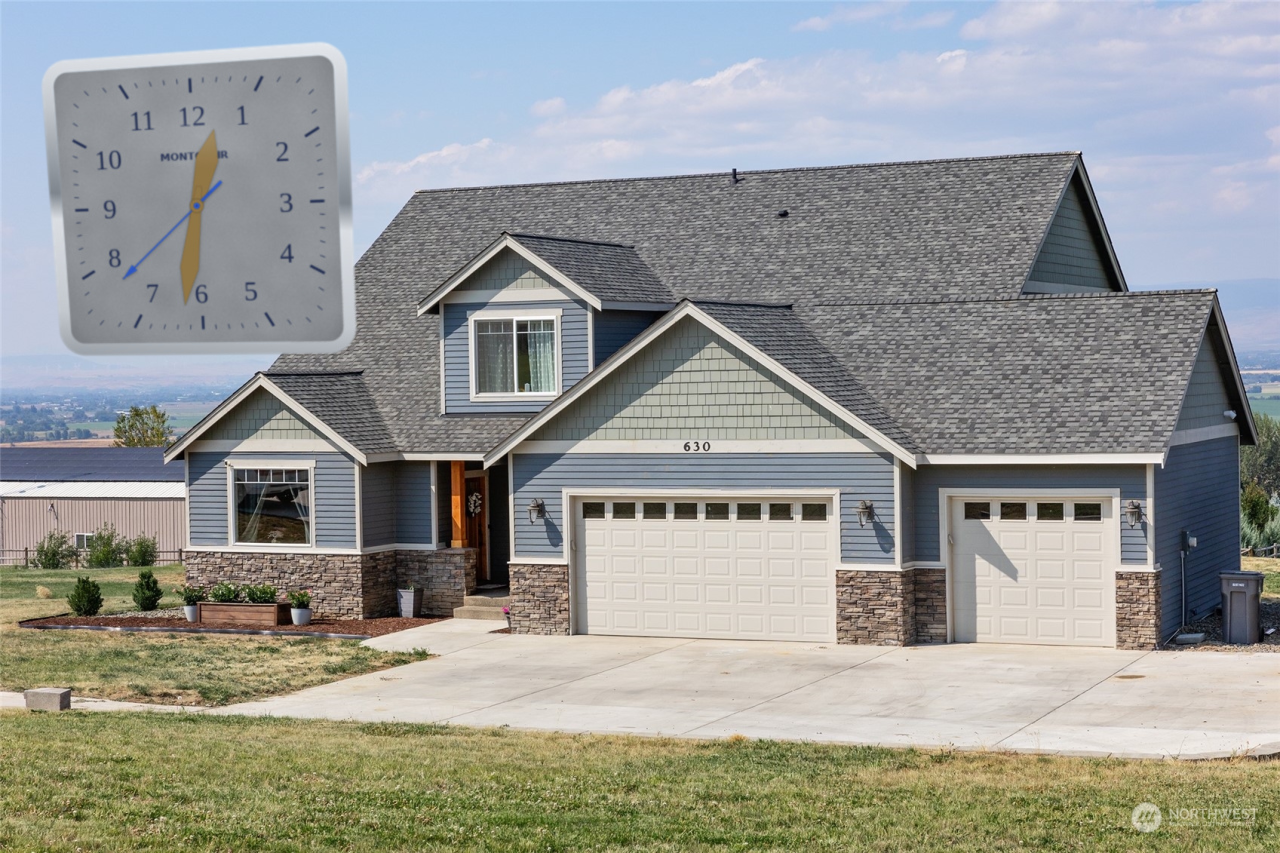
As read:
**12:31:38**
